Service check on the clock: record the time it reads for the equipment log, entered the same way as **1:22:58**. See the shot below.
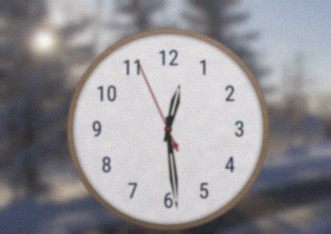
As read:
**12:28:56**
